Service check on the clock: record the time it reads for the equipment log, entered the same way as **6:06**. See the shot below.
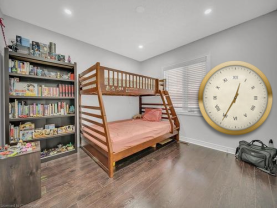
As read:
**12:35**
